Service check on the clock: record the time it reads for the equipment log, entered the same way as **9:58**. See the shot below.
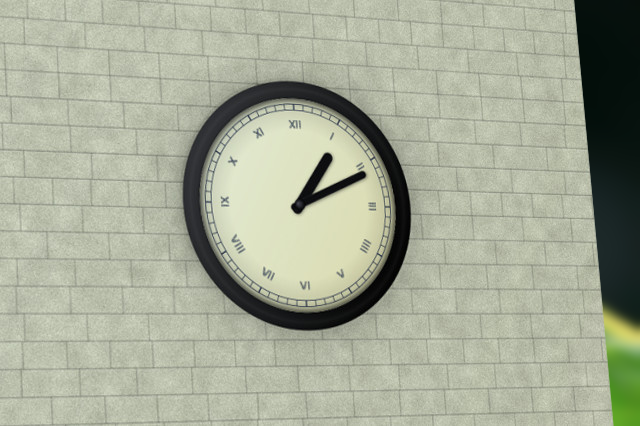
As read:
**1:11**
